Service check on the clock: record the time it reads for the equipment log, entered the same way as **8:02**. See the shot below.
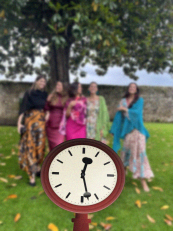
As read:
**12:28**
